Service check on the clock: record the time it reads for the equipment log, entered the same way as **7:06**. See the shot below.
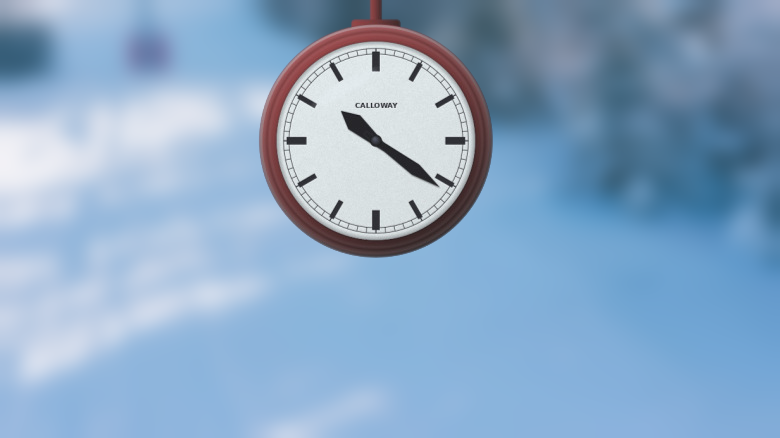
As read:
**10:21**
